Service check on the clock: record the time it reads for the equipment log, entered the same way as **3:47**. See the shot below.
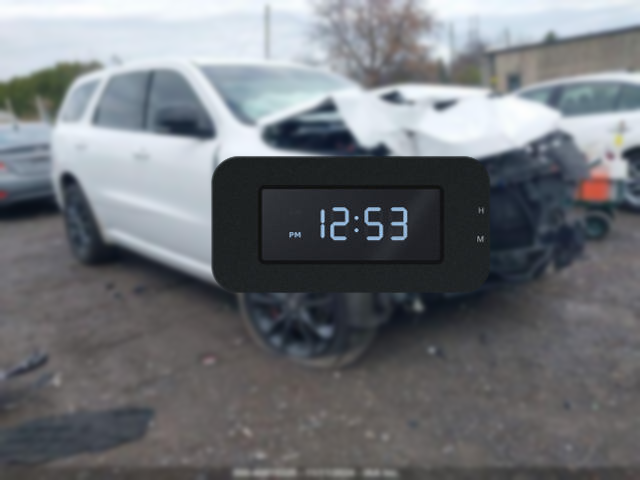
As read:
**12:53**
